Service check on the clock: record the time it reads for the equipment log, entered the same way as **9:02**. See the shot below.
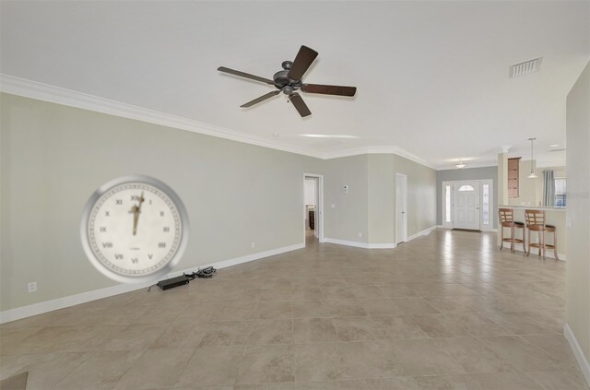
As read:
**12:02**
